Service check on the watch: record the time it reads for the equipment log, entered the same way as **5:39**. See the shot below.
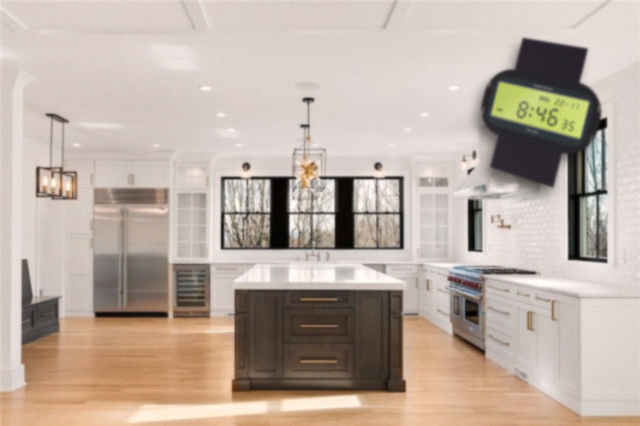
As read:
**8:46**
